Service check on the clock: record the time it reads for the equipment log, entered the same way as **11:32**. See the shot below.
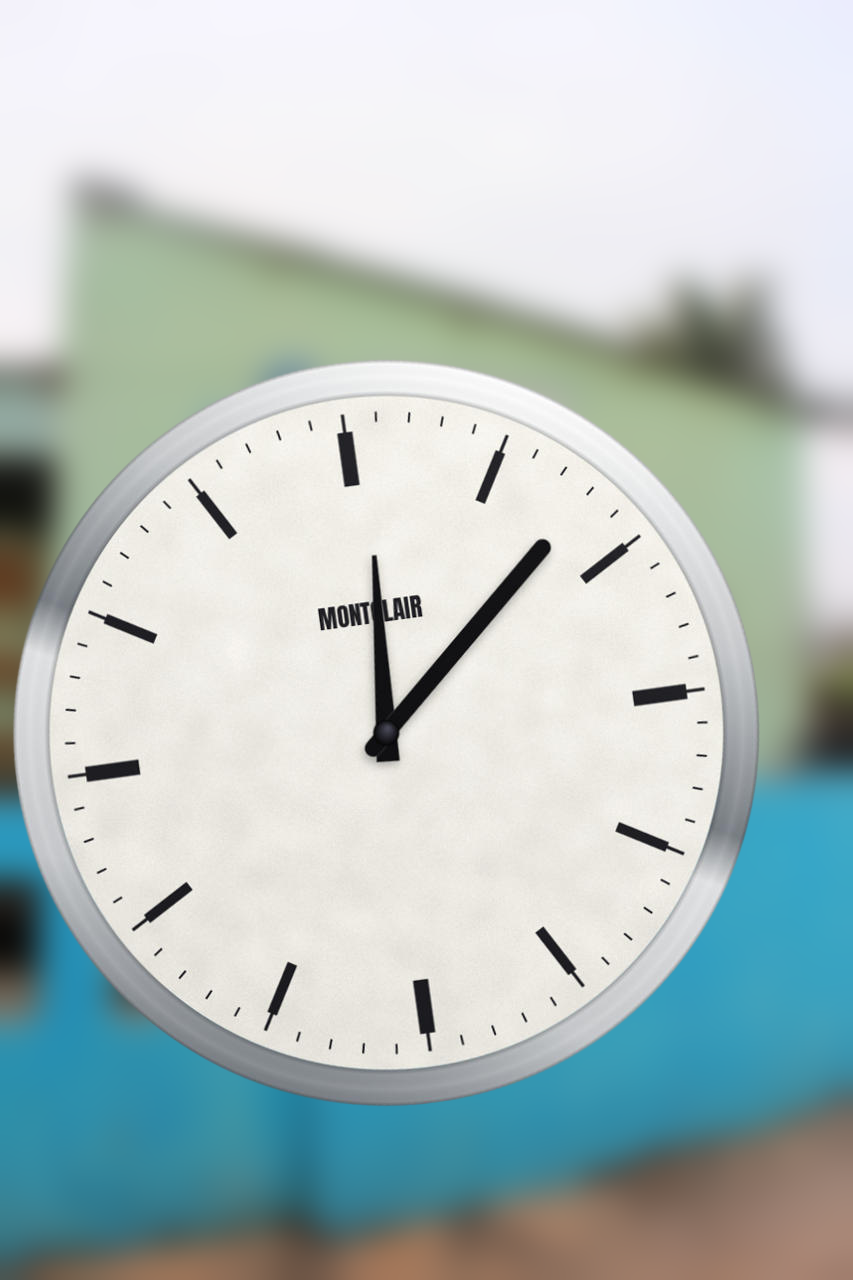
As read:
**12:08**
